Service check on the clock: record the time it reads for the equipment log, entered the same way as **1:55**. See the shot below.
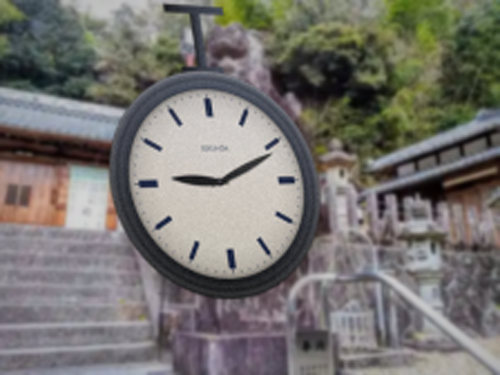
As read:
**9:11**
